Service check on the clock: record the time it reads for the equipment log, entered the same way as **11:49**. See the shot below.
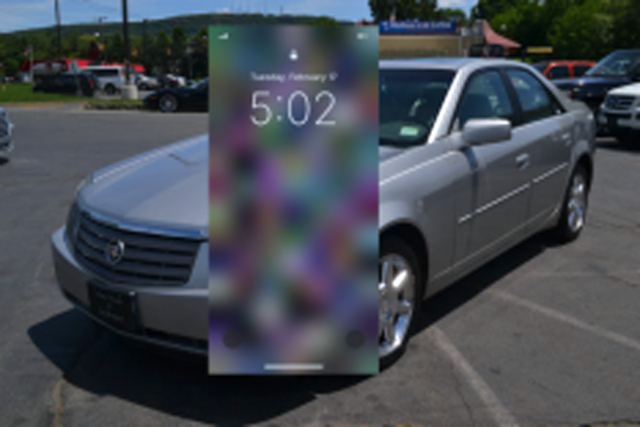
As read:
**5:02**
